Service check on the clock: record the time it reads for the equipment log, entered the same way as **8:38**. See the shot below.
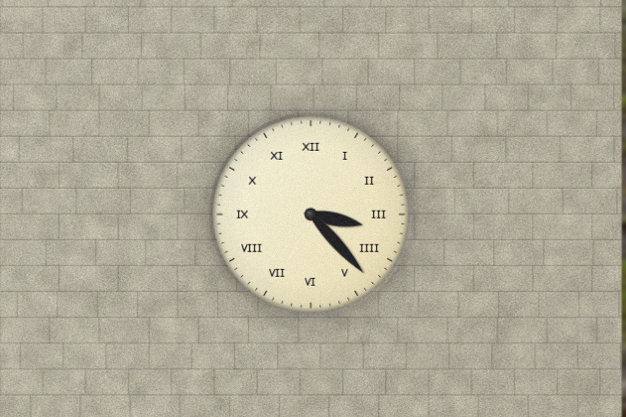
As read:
**3:23**
